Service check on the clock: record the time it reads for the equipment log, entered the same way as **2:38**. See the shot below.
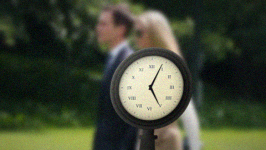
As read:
**5:04**
